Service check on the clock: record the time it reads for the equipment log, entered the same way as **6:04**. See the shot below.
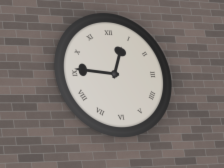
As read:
**12:46**
